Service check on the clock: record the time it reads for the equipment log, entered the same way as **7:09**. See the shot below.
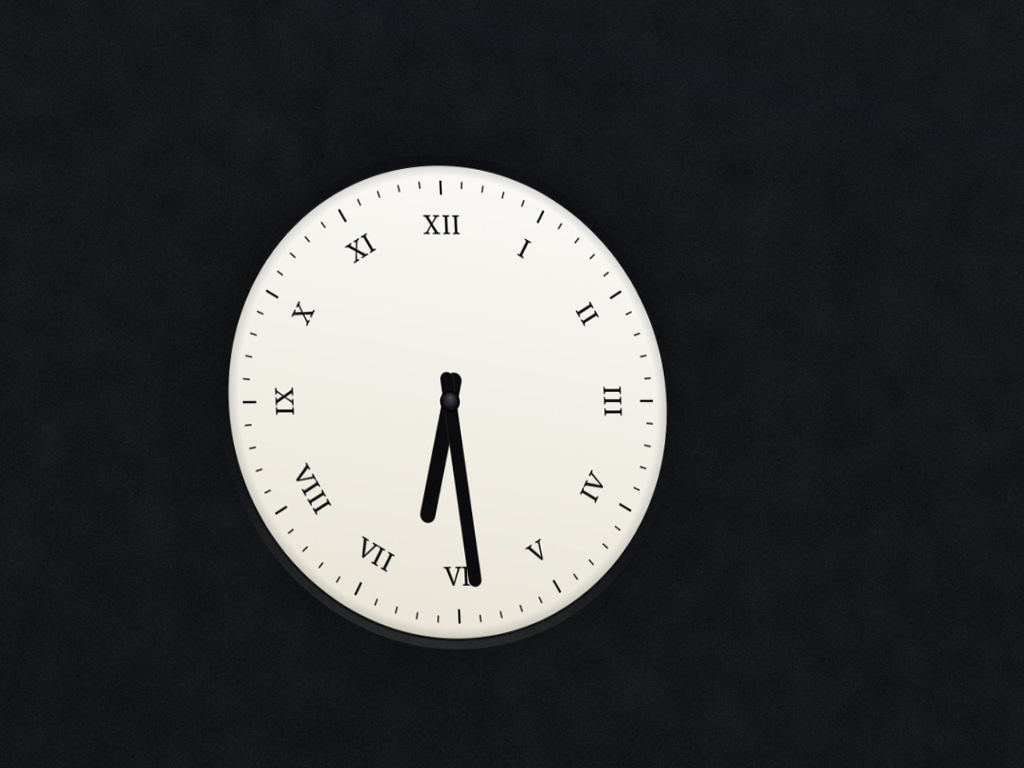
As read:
**6:29**
